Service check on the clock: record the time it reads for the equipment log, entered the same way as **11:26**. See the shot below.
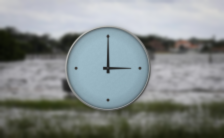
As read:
**3:00**
